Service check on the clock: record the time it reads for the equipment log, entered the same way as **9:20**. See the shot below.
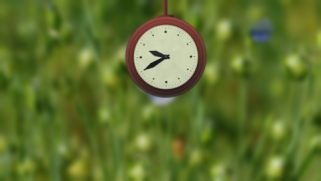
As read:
**9:40**
